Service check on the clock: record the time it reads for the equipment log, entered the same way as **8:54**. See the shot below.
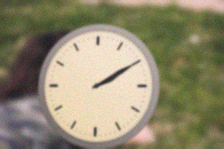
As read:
**2:10**
